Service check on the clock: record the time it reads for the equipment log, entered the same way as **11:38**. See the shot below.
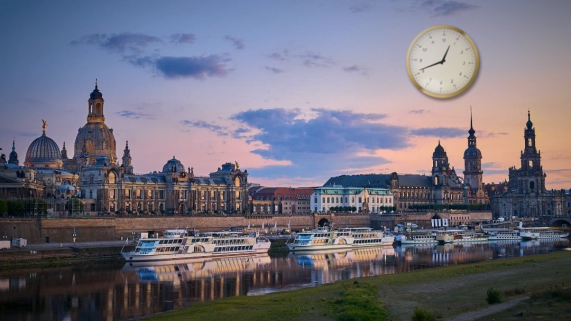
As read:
**12:41**
